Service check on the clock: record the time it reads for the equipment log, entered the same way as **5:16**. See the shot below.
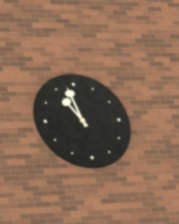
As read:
**10:58**
